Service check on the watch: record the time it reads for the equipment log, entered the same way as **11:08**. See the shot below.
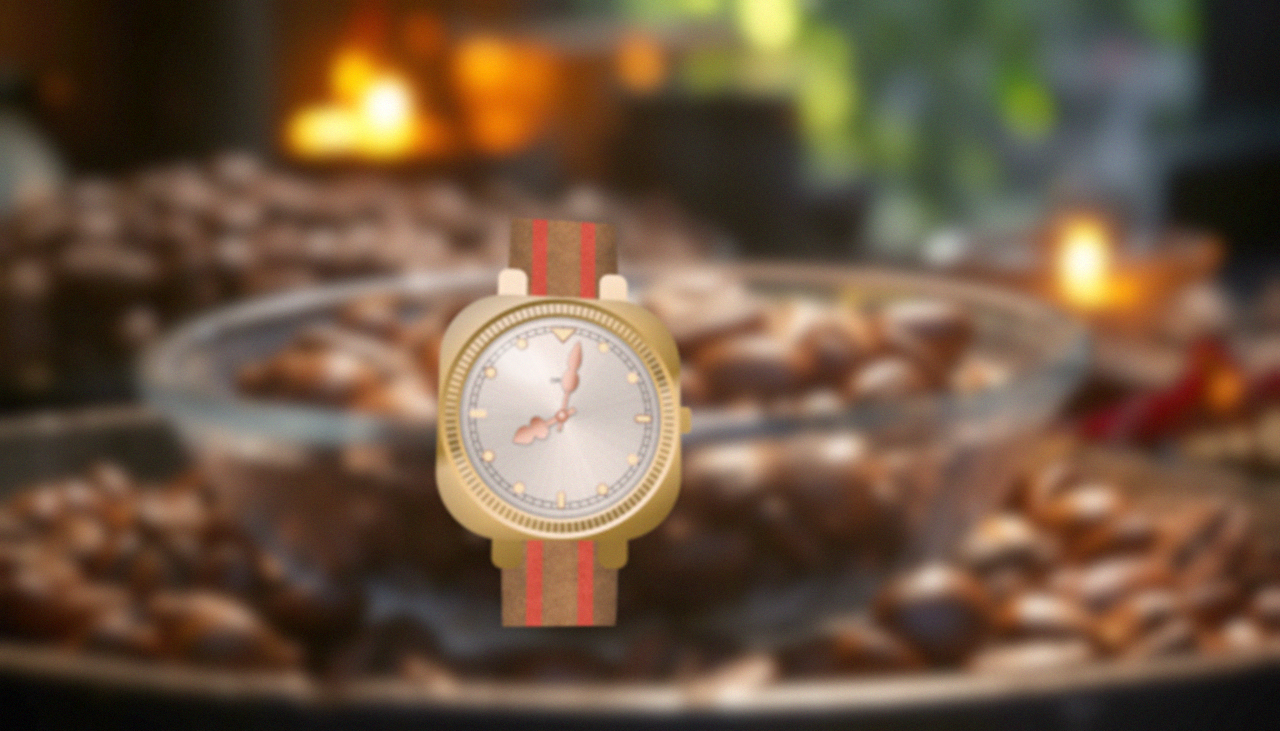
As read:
**8:02**
